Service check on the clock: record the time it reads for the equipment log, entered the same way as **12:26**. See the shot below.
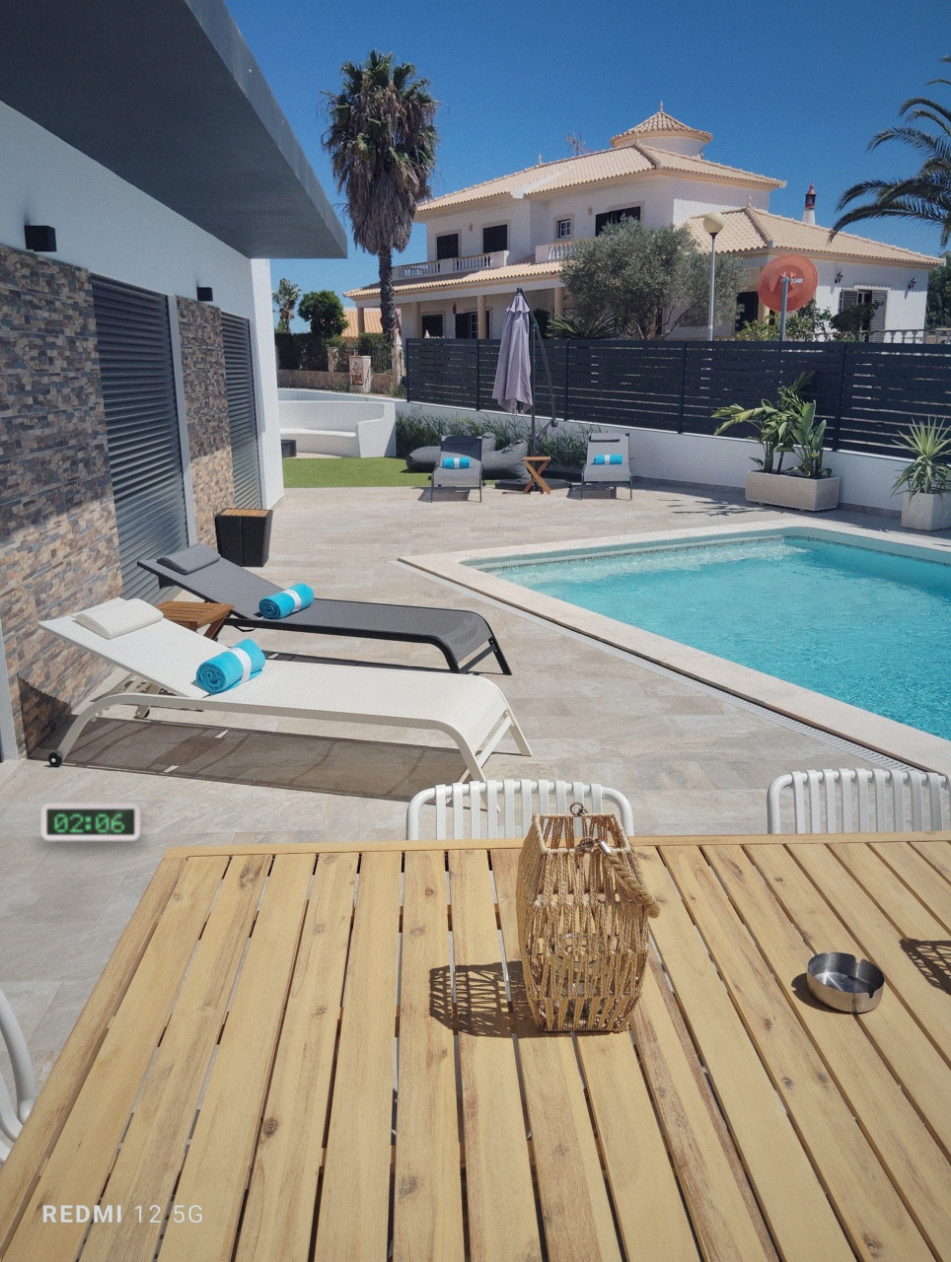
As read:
**2:06**
